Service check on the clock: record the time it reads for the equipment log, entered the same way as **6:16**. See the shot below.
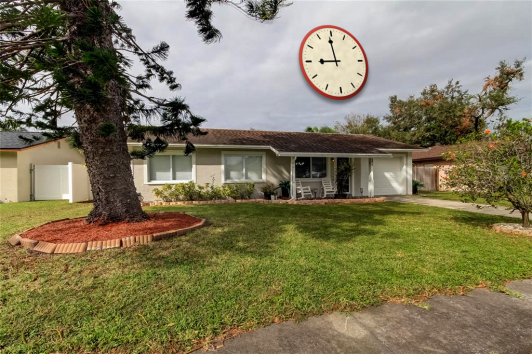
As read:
**8:59**
